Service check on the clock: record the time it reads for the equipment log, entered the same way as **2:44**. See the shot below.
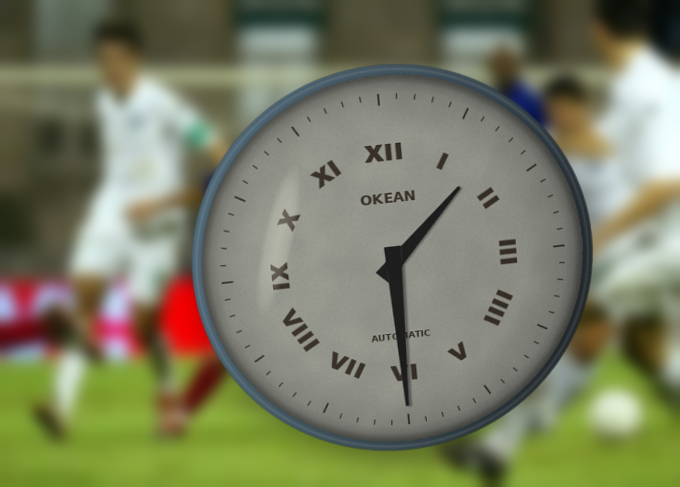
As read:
**1:30**
